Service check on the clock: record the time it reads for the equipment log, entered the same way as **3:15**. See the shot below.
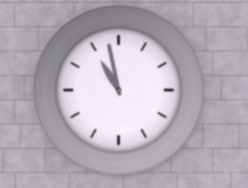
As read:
**10:58**
